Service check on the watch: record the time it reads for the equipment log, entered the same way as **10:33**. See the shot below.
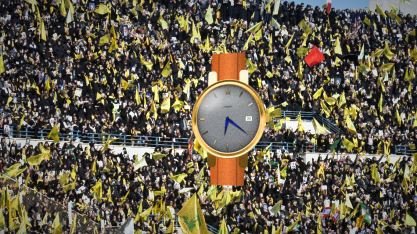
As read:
**6:21**
